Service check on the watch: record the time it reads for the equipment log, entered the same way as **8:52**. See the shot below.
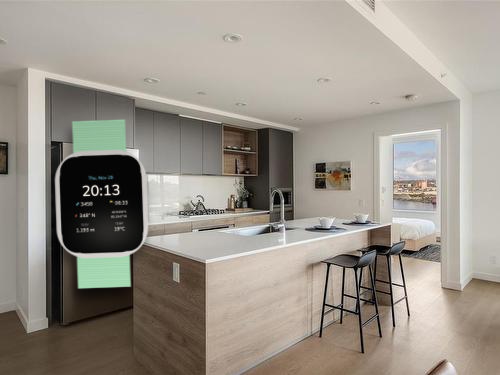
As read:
**20:13**
